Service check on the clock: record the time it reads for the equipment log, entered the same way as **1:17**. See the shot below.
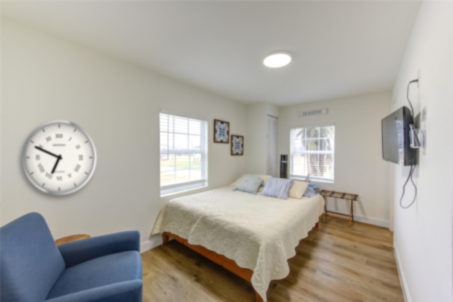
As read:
**6:49**
